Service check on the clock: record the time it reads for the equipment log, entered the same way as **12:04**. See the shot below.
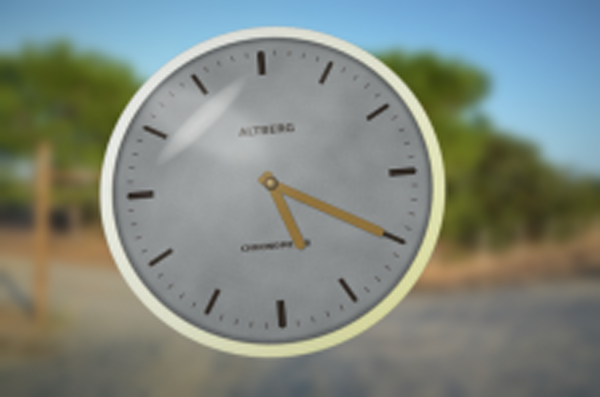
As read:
**5:20**
